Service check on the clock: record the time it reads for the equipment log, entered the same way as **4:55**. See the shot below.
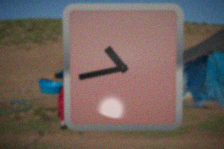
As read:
**10:43**
